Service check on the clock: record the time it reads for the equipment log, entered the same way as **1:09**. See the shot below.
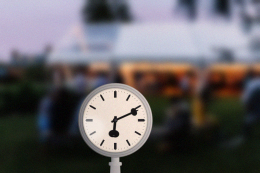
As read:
**6:11**
